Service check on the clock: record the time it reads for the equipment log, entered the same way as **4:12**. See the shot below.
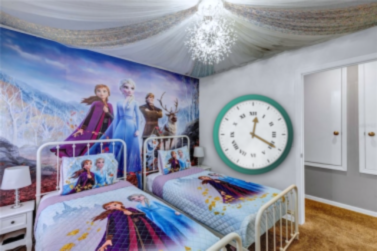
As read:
**12:20**
